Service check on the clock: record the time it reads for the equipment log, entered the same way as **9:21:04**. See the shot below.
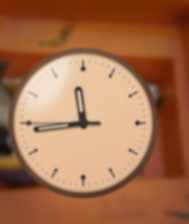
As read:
**11:43:45**
